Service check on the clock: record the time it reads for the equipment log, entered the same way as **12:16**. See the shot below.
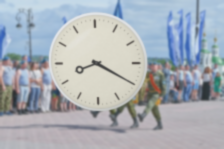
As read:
**8:20**
